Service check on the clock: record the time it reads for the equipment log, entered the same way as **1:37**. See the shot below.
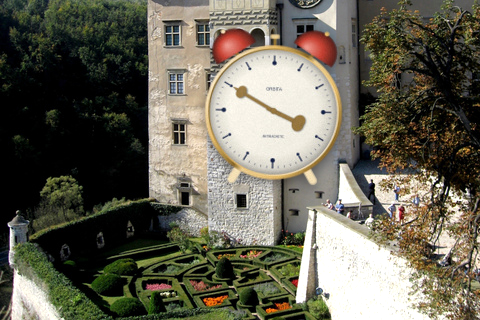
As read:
**3:50**
